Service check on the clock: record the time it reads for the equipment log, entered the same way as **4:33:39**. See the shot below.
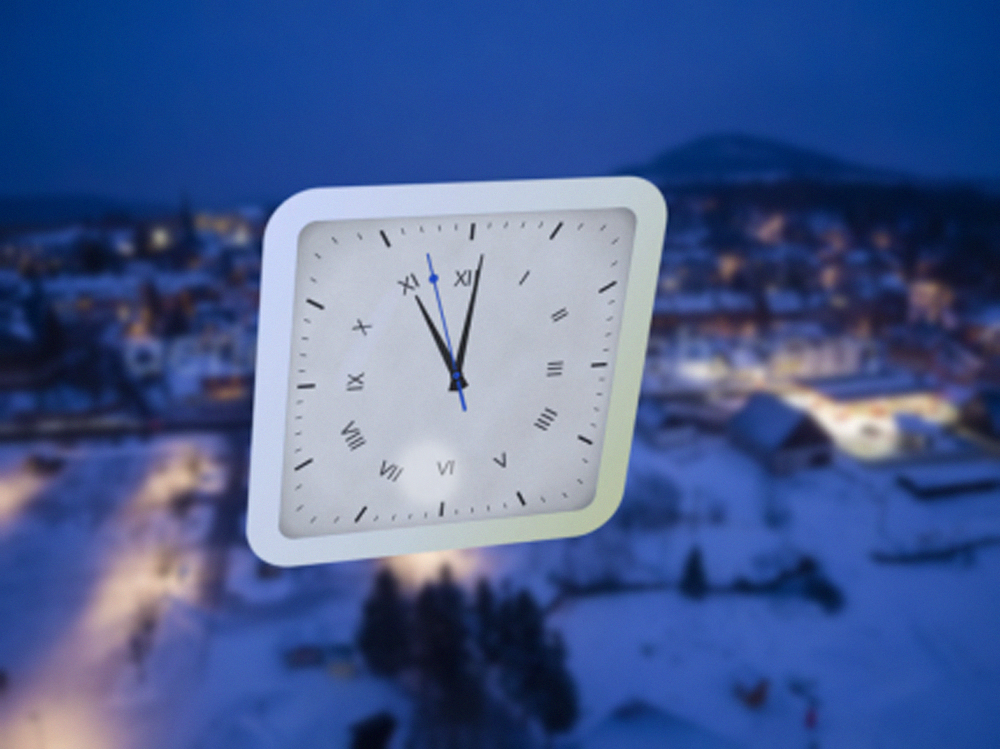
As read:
**11:00:57**
